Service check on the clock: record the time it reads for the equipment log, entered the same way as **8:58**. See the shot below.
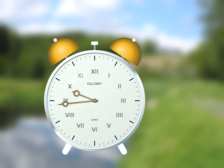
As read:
**9:44**
